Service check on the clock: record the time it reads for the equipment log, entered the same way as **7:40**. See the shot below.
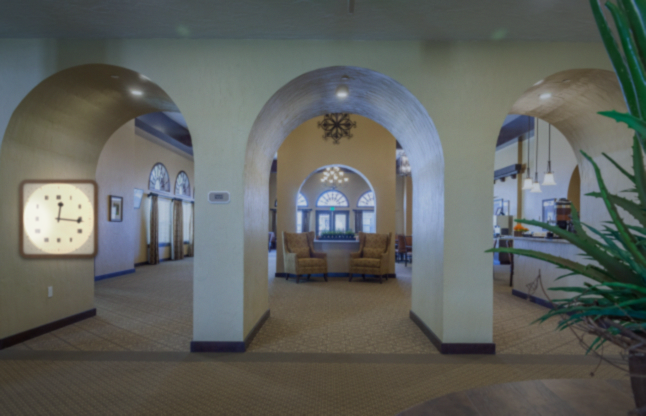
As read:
**12:16**
